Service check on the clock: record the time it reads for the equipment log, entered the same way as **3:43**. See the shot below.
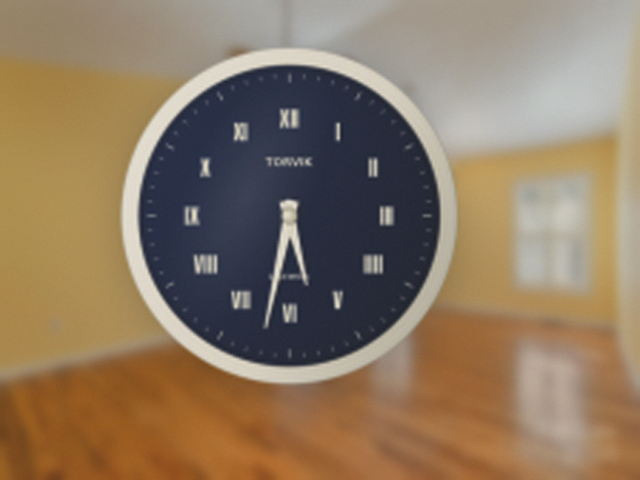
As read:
**5:32**
